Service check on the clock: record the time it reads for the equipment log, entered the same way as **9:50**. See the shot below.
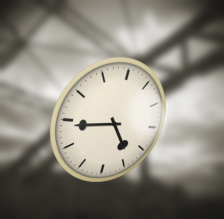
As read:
**4:44**
